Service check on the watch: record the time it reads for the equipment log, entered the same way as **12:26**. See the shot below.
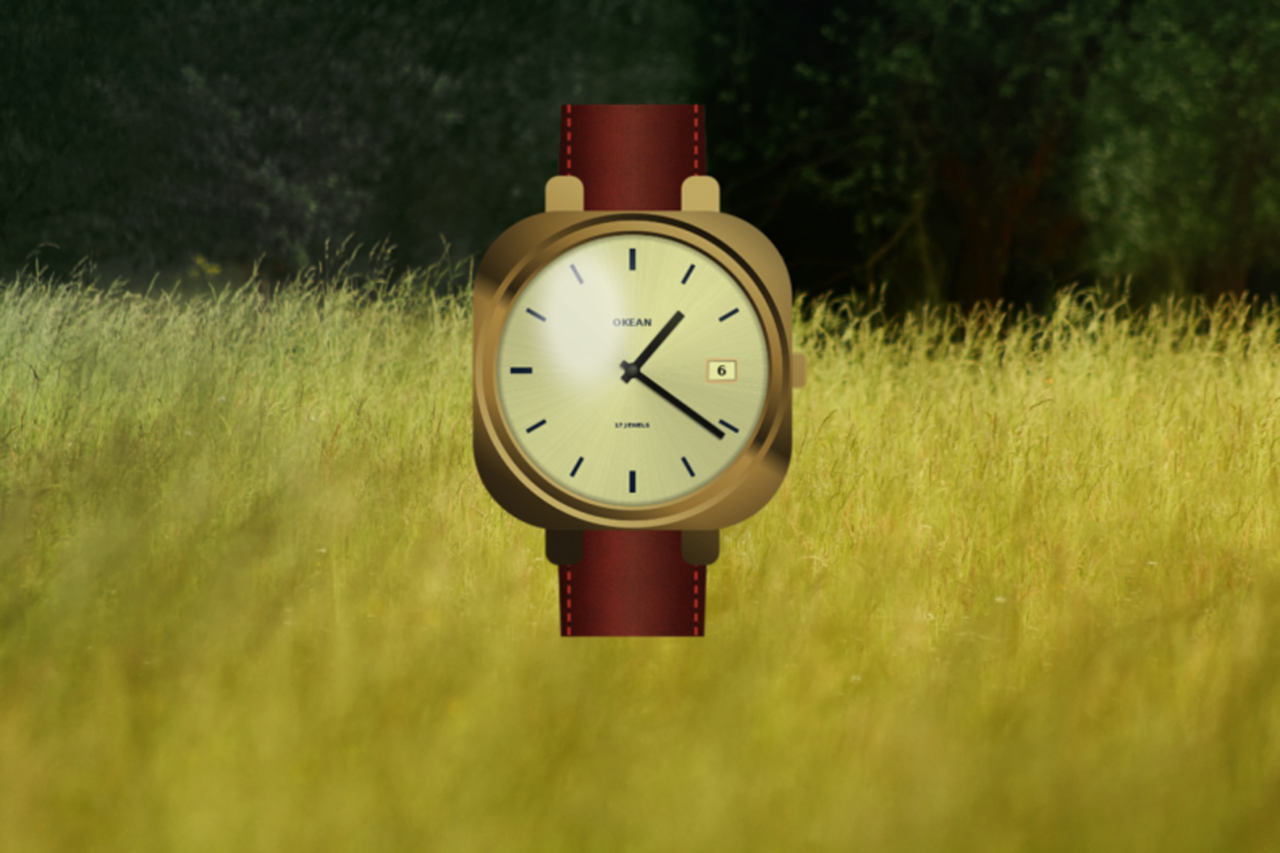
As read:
**1:21**
